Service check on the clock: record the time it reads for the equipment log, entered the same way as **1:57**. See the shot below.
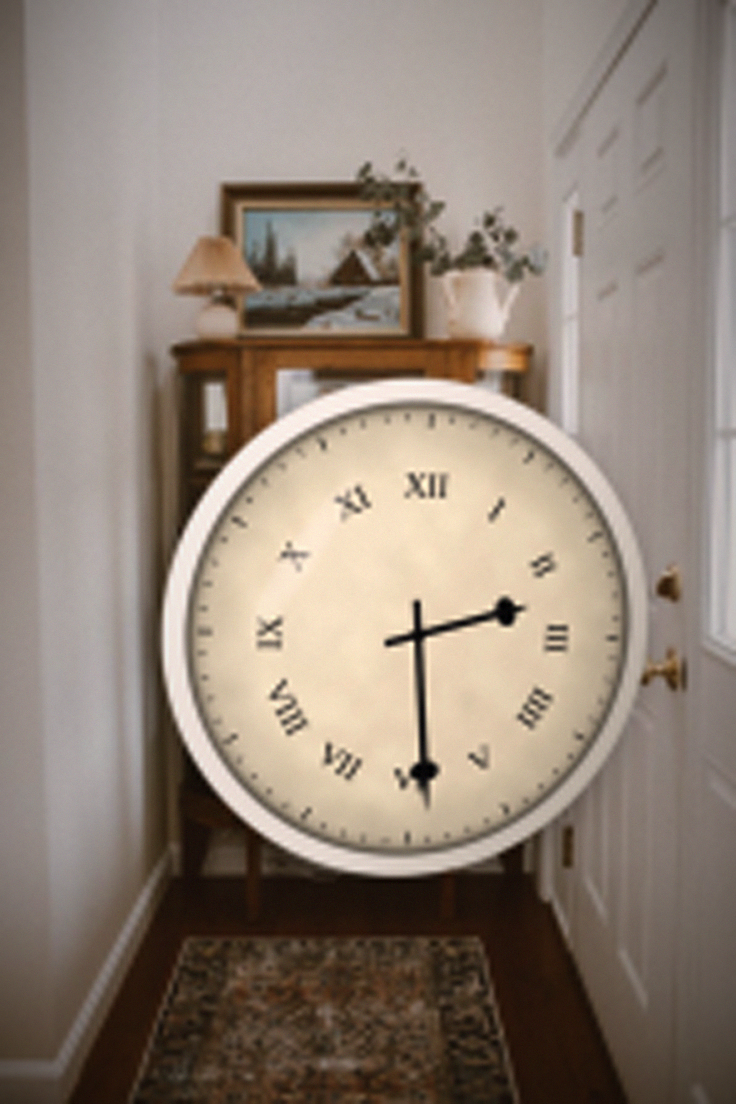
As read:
**2:29**
